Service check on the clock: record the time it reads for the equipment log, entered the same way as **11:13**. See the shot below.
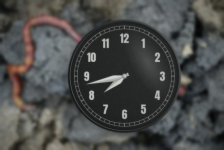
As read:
**7:43**
